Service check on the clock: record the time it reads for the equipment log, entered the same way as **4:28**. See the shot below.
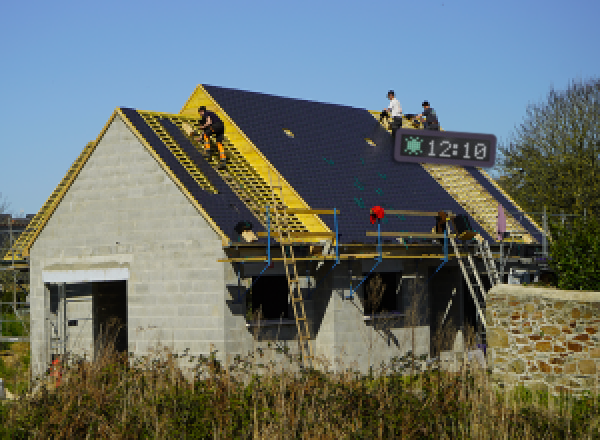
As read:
**12:10**
